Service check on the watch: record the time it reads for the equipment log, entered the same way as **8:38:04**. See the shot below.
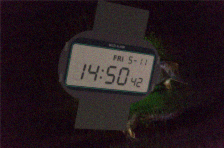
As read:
**14:50:42**
